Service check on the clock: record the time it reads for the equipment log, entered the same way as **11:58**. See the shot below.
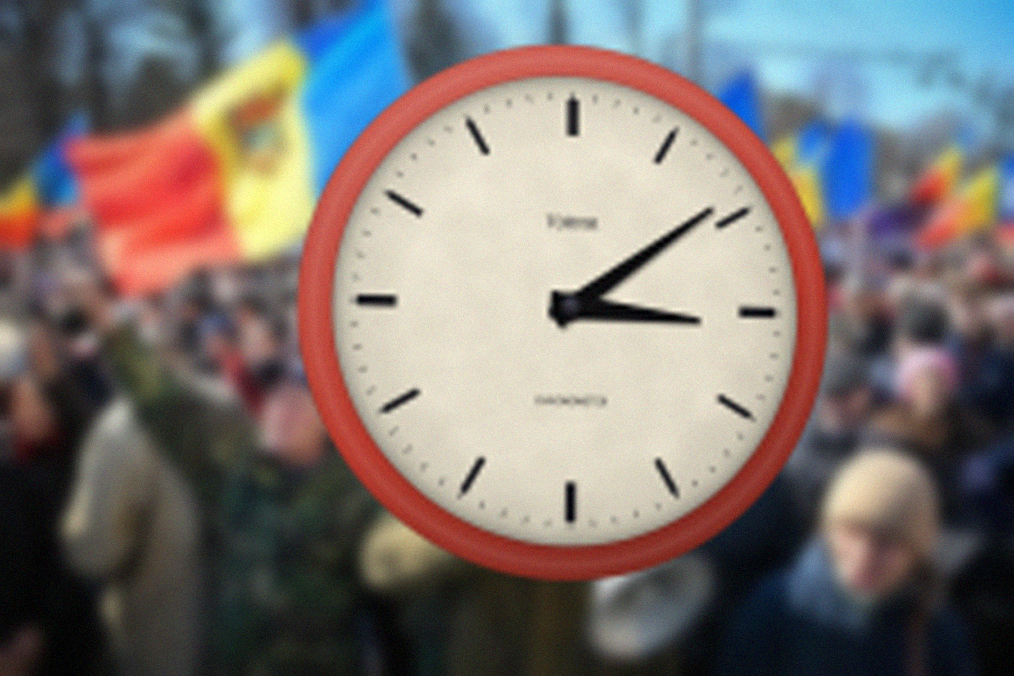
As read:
**3:09**
